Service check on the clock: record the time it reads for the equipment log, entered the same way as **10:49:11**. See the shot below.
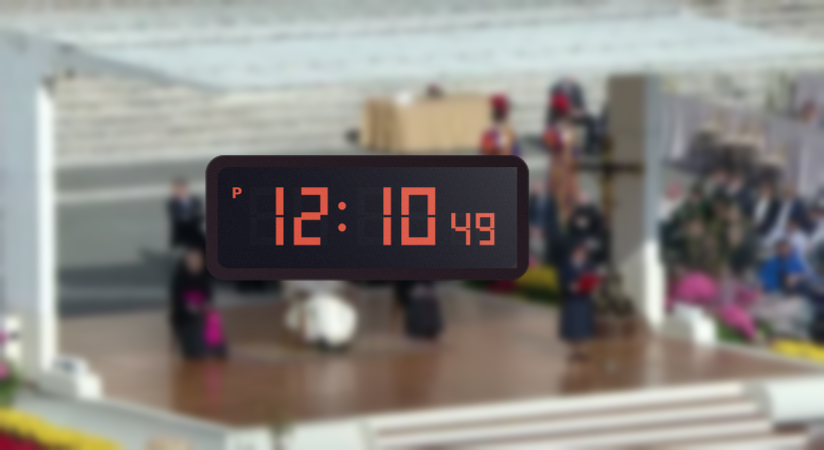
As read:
**12:10:49**
